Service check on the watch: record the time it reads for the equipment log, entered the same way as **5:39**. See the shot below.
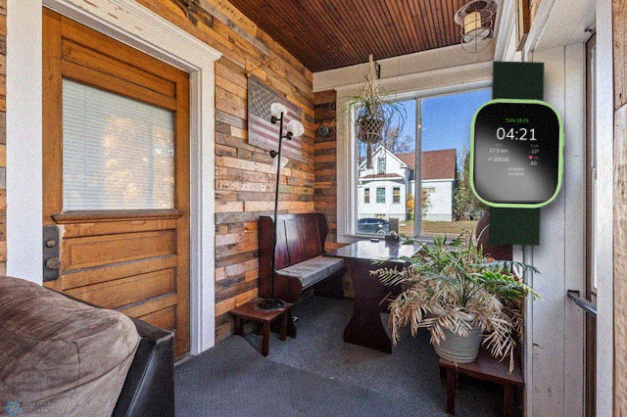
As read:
**4:21**
